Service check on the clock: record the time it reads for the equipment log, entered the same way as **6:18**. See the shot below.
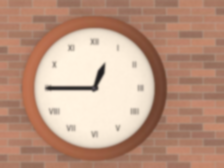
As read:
**12:45**
